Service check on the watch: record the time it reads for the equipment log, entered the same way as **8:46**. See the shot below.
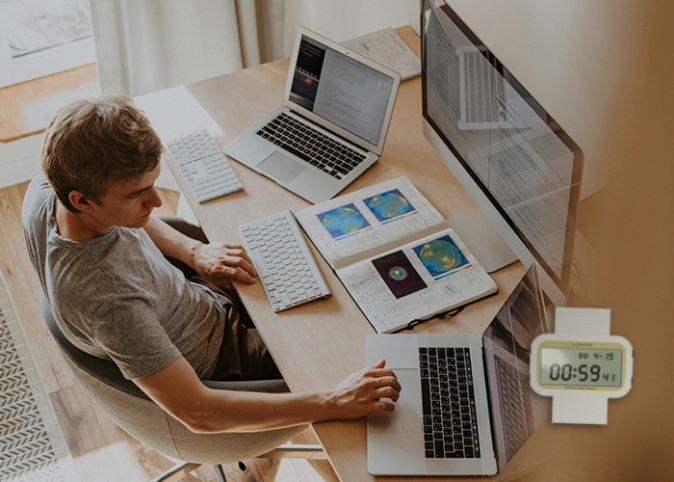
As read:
**0:59**
